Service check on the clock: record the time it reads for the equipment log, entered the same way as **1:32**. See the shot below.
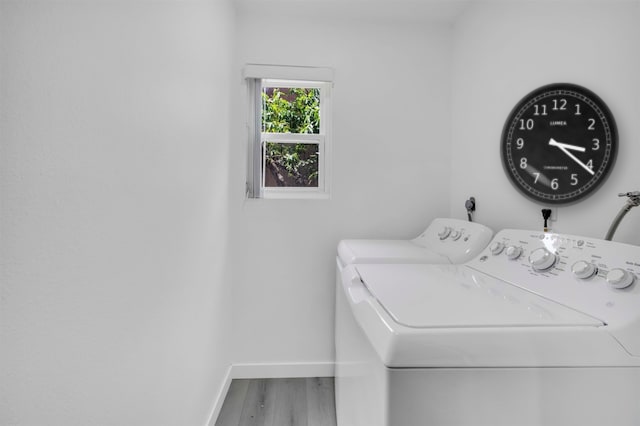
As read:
**3:21**
